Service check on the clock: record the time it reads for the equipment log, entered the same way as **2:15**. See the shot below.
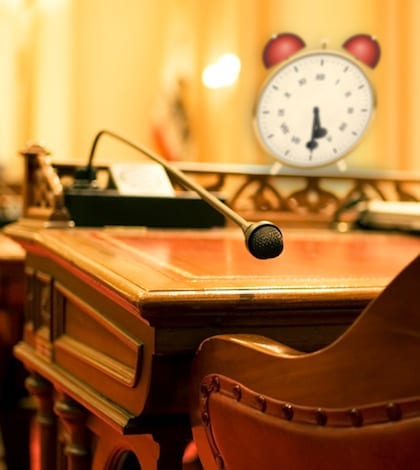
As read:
**5:30**
